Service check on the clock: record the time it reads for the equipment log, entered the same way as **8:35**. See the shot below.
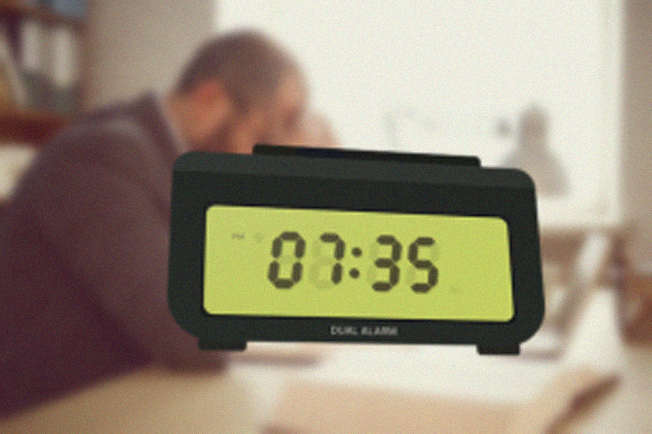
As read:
**7:35**
